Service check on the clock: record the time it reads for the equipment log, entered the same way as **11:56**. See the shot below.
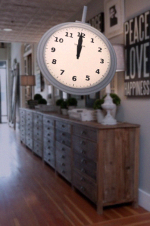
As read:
**12:00**
